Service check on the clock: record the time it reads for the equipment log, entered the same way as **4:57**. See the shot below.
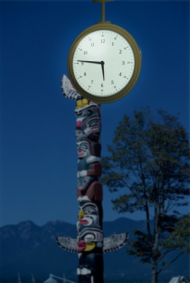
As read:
**5:46**
